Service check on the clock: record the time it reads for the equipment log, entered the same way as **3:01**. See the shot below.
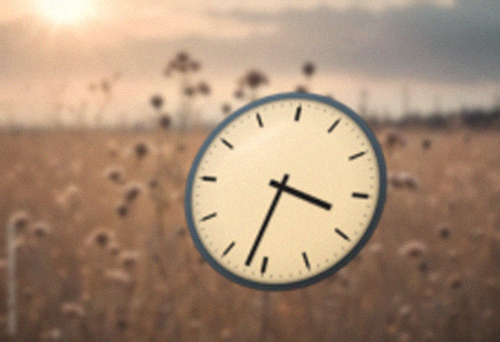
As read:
**3:32**
